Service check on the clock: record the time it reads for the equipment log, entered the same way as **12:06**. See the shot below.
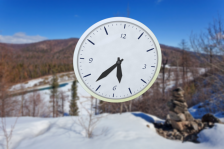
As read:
**5:37**
